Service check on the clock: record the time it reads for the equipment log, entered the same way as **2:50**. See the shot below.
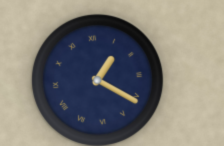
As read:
**1:21**
